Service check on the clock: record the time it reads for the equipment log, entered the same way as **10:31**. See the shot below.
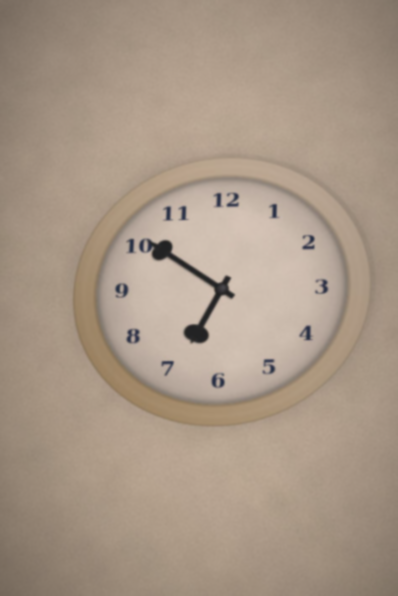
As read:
**6:51**
